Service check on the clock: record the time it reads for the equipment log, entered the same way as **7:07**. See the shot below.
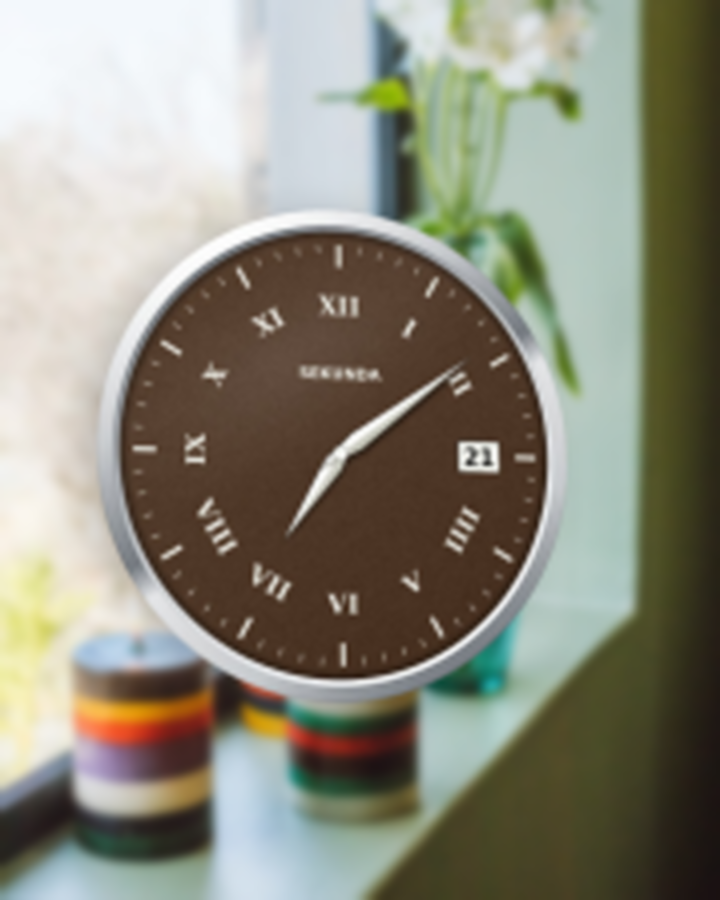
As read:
**7:09**
